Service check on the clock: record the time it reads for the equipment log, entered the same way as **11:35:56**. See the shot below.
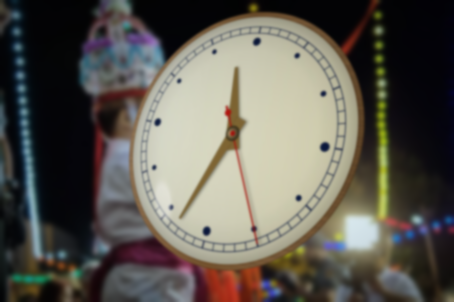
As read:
**11:33:25**
